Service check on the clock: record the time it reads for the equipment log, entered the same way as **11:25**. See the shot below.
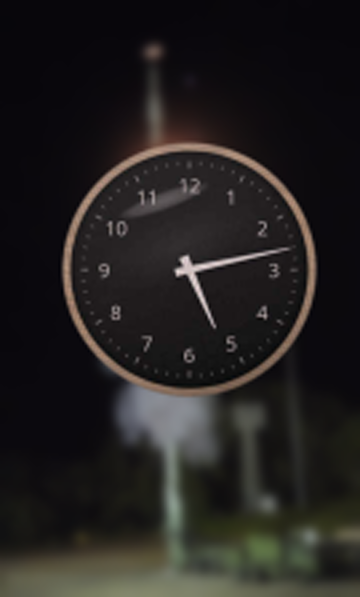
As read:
**5:13**
